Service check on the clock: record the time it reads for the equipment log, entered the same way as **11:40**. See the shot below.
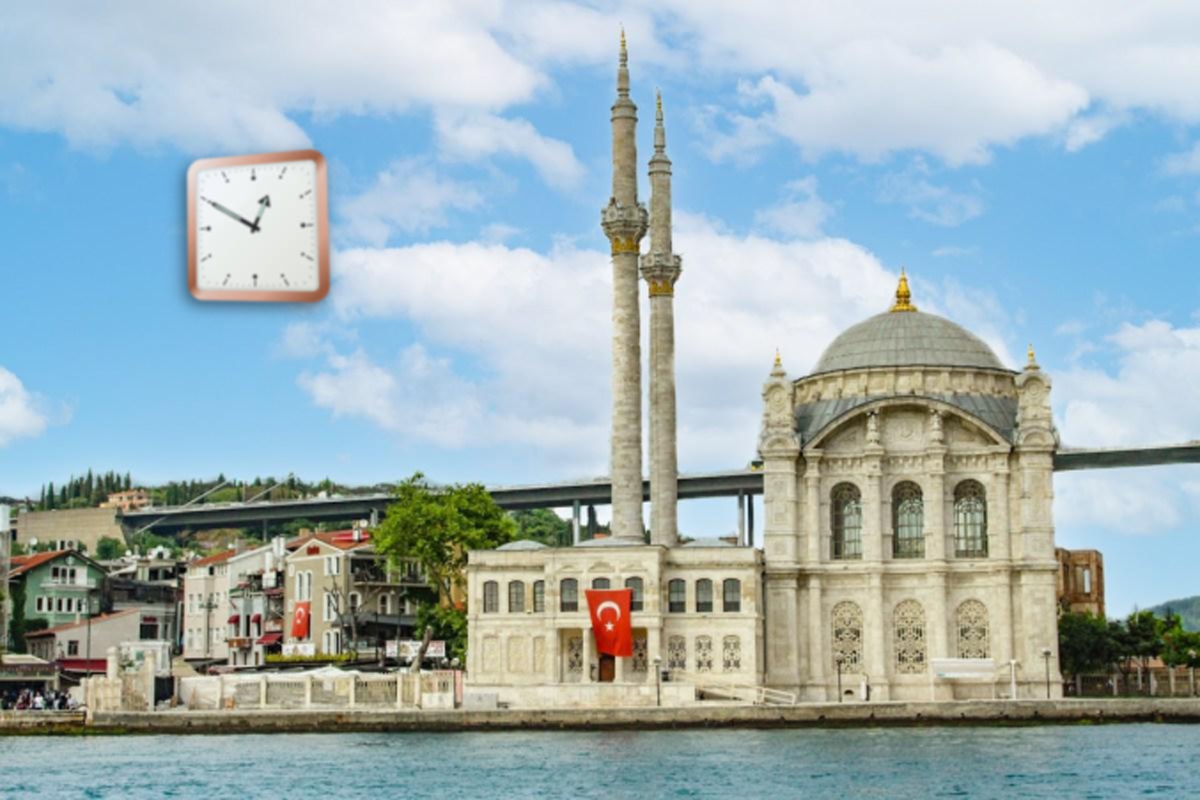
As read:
**12:50**
